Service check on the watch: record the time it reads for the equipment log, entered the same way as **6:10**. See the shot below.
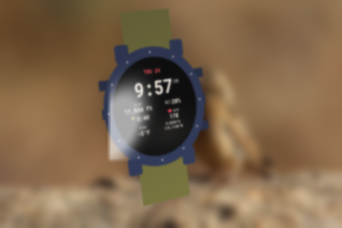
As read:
**9:57**
